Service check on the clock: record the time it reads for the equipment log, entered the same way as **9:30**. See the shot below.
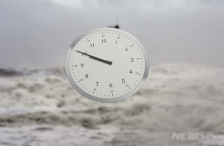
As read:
**9:50**
